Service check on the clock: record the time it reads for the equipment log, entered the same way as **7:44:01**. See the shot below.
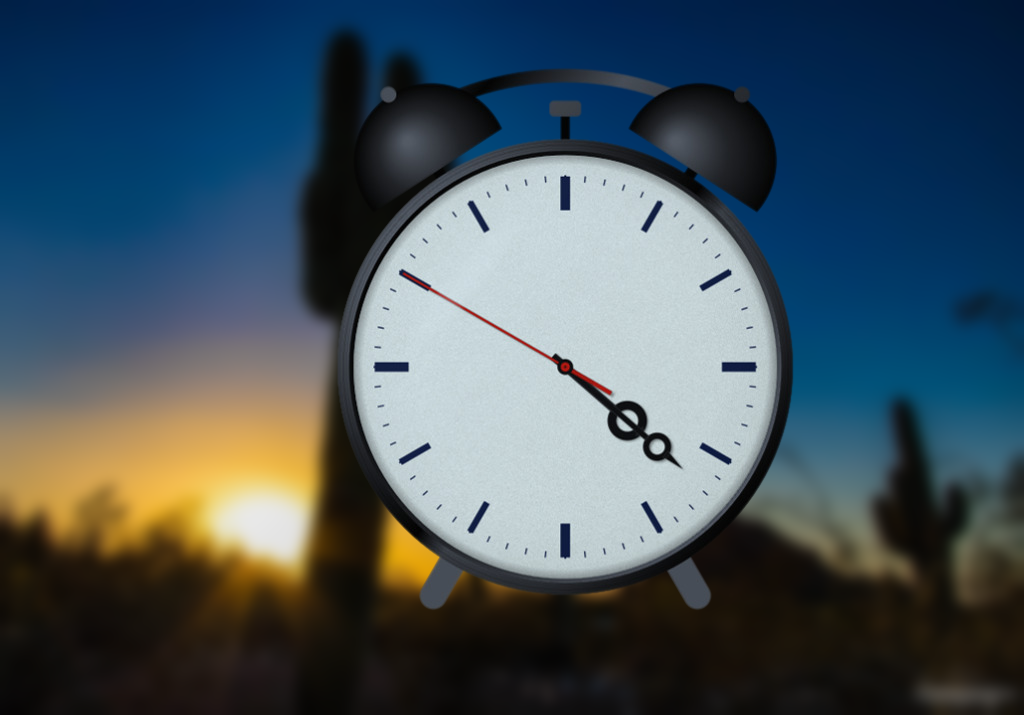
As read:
**4:21:50**
